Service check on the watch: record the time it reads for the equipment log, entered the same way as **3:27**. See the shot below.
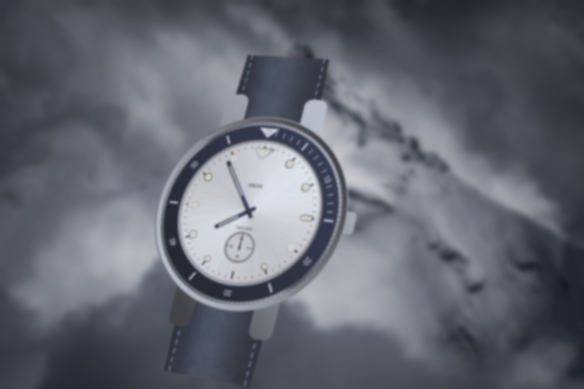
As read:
**7:54**
